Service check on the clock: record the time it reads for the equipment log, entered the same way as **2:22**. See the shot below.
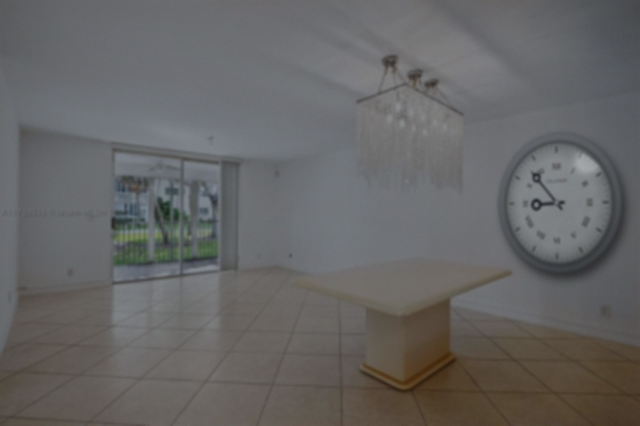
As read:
**8:53**
